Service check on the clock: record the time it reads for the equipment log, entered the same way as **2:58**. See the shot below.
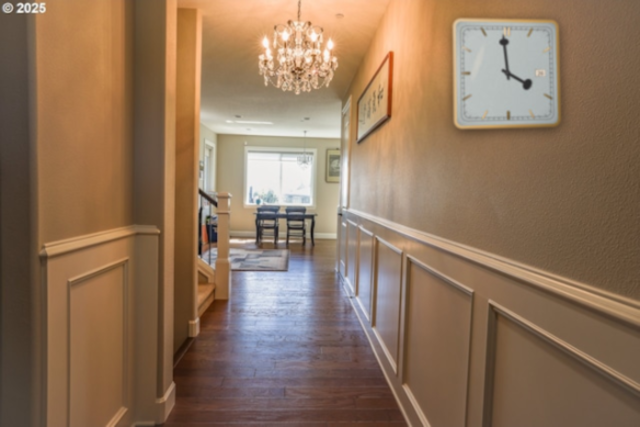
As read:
**3:59**
